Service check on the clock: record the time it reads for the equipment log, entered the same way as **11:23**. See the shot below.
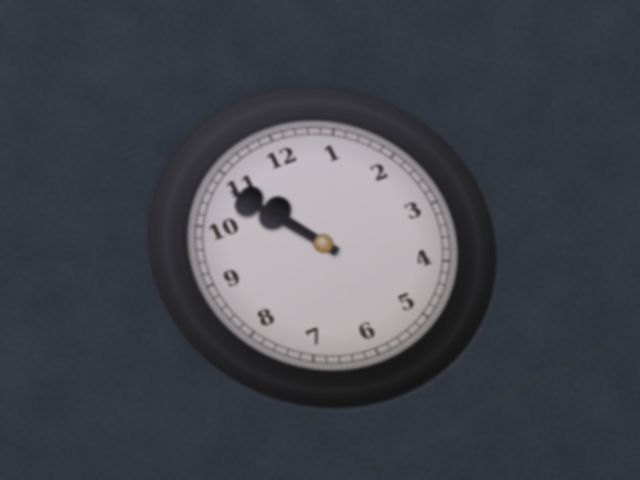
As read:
**10:54**
